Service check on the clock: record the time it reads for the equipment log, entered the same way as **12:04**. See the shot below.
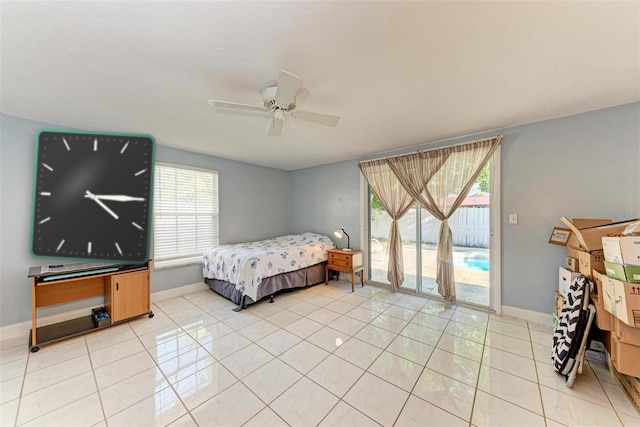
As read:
**4:15**
